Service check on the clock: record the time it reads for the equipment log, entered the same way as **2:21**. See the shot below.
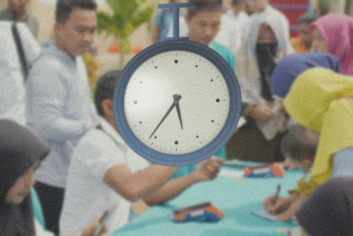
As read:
**5:36**
